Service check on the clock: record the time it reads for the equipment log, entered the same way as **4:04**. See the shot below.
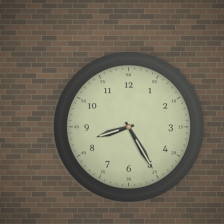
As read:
**8:25**
